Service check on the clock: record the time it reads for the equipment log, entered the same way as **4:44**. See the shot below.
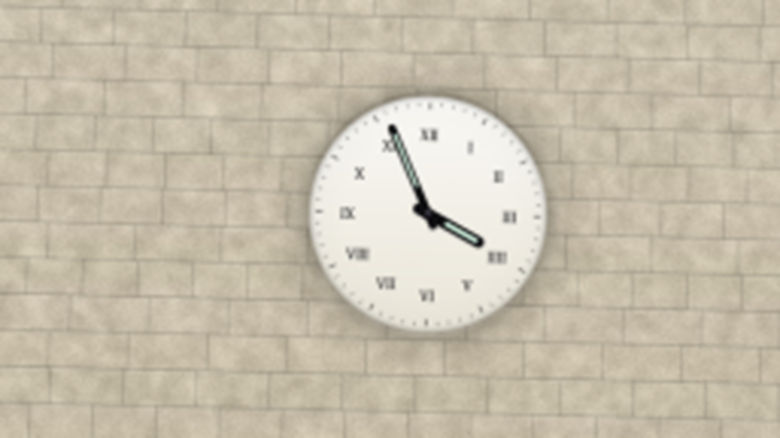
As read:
**3:56**
